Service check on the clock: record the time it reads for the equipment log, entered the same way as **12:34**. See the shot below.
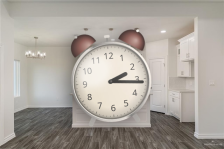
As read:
**2:16**
